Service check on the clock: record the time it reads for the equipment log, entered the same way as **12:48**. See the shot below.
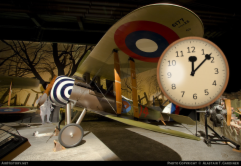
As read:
**12:08**
